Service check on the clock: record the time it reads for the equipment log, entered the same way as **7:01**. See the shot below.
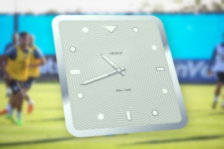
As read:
**10:42**
